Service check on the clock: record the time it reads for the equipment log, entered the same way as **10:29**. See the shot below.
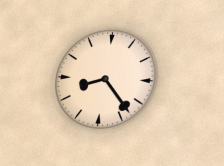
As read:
**8:23**
